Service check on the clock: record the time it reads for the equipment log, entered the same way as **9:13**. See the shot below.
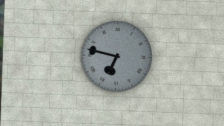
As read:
**6:47**
